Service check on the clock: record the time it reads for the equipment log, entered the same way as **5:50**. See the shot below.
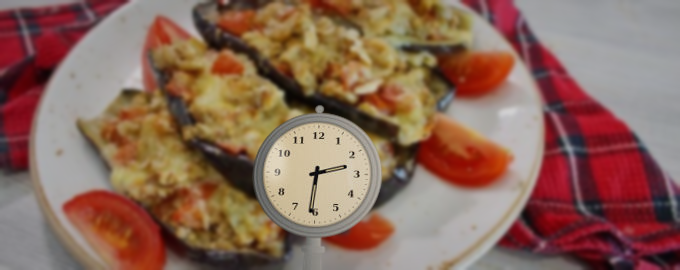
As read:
**2:31**
